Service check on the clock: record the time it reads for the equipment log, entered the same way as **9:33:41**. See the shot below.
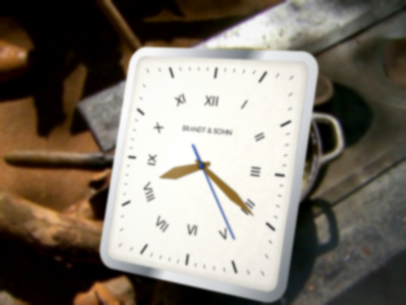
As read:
**8:20:24**
